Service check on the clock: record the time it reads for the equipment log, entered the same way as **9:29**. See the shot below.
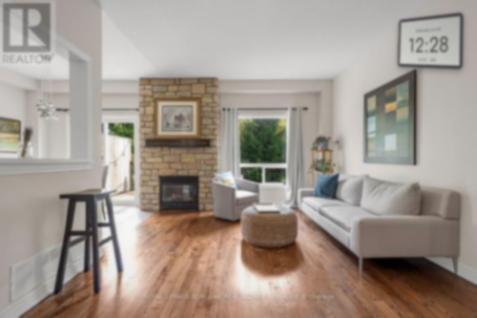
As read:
**12:28**
